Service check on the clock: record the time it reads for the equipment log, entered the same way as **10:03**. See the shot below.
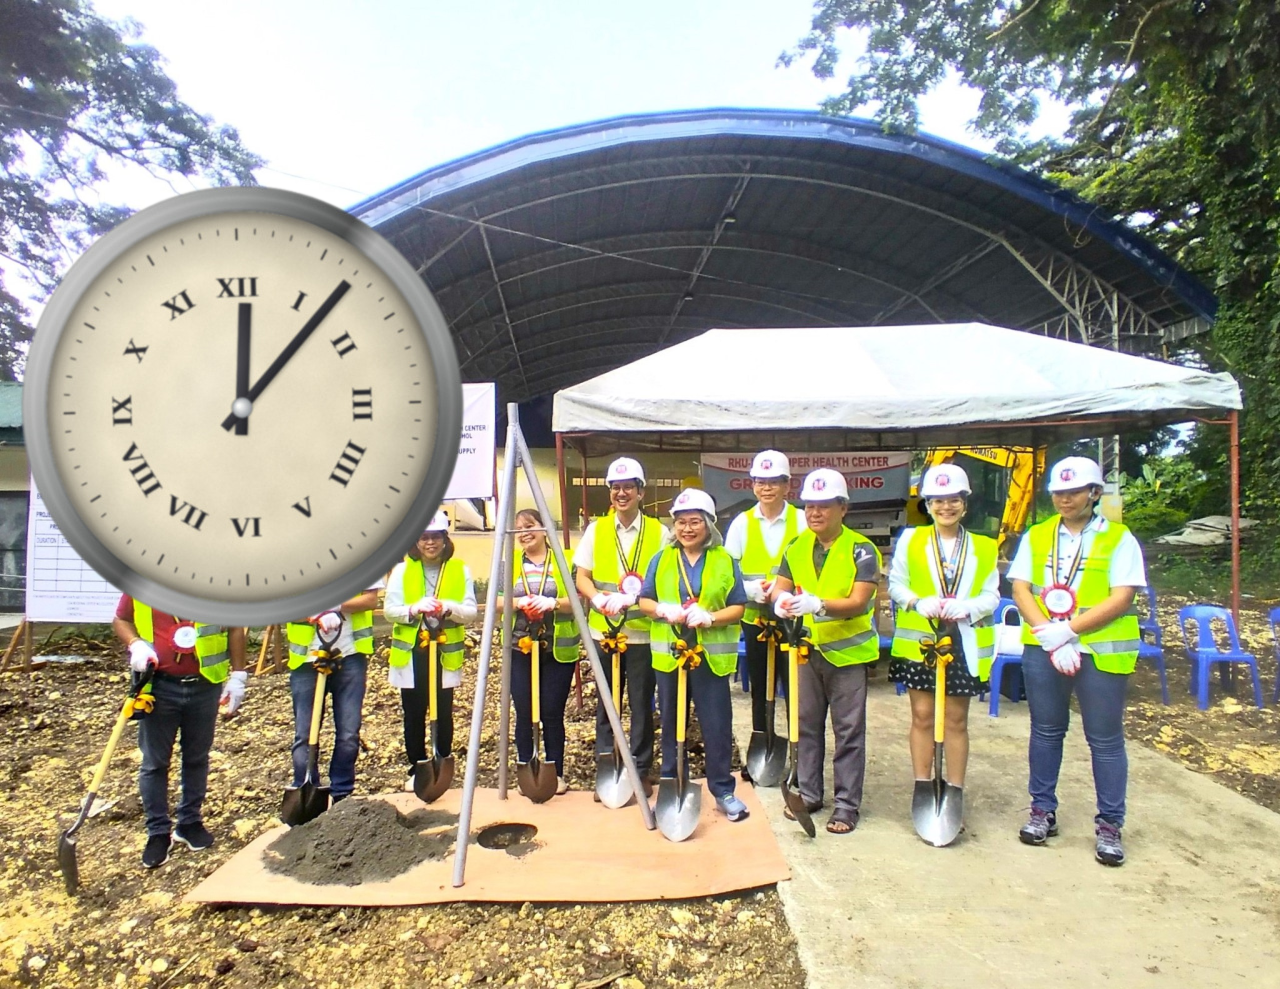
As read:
**12:07**
